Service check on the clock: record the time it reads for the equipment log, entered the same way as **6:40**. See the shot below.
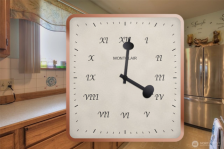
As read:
**4:01**
